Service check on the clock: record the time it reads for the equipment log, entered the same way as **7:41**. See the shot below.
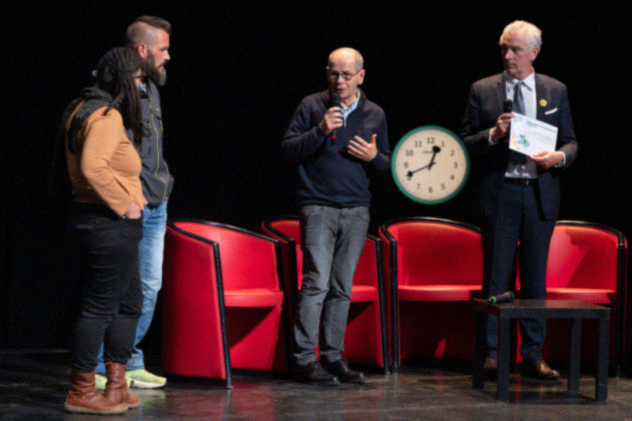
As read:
**12:41**
